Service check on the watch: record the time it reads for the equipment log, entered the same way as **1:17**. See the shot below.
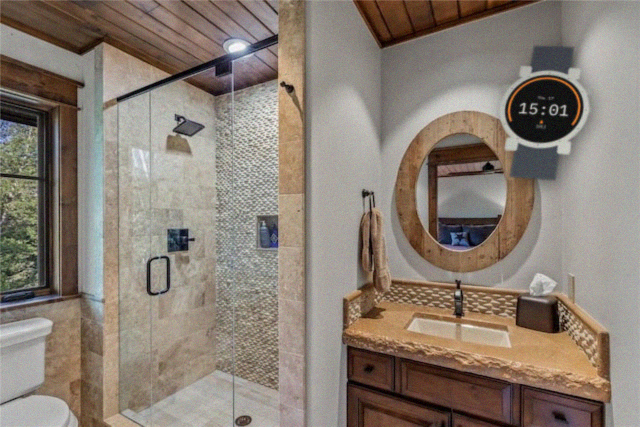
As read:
**15:01**
